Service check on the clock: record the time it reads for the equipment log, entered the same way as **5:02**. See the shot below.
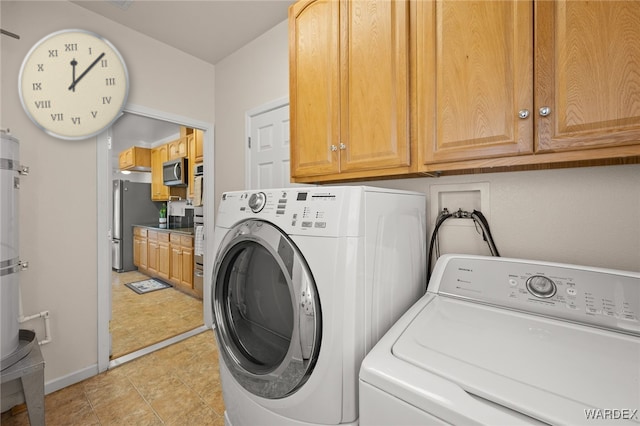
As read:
**12:08**
